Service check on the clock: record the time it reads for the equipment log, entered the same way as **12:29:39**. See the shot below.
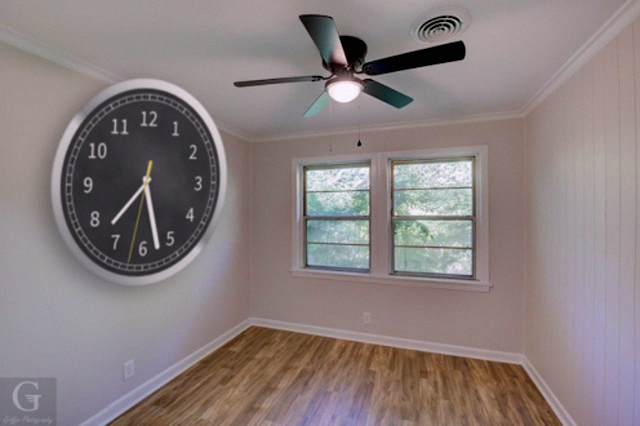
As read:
**7:27:32**
